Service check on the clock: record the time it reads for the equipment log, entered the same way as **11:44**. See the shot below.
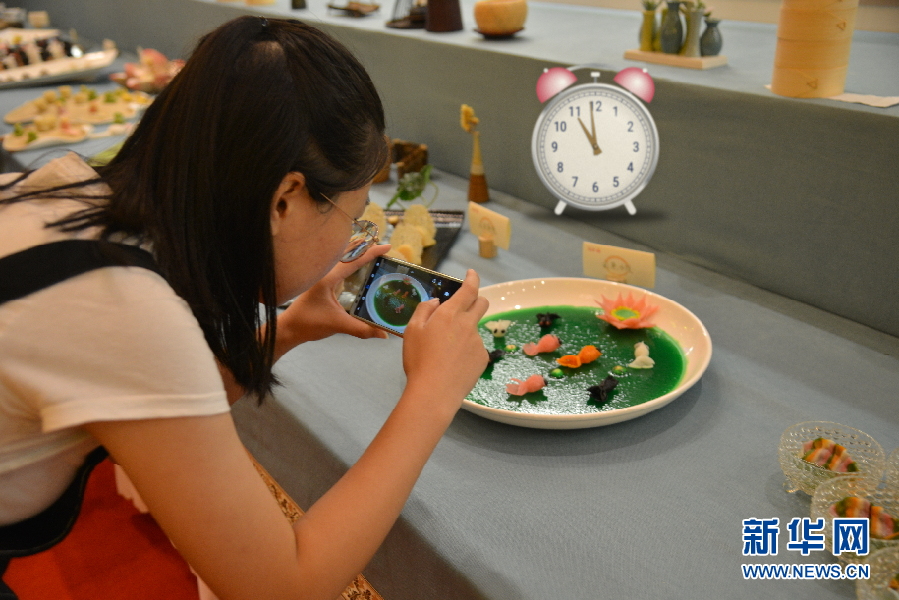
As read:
**10:59**
